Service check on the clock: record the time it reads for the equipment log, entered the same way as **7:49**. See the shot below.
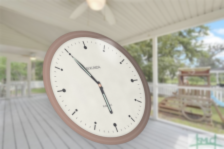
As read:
**5:55**
